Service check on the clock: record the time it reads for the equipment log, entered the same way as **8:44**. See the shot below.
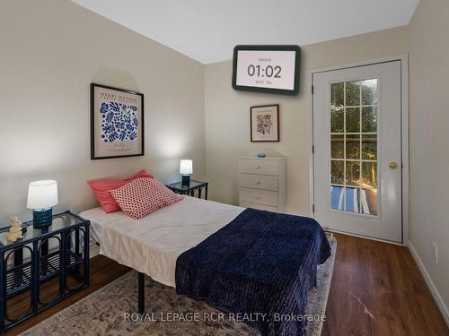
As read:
**1:02**
